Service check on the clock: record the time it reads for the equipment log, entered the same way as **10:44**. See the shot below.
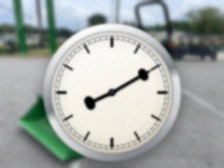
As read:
**8:10**
